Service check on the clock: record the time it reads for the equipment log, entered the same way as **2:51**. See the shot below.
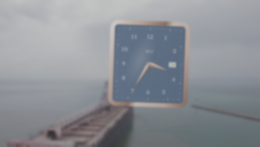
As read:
**3:35**
